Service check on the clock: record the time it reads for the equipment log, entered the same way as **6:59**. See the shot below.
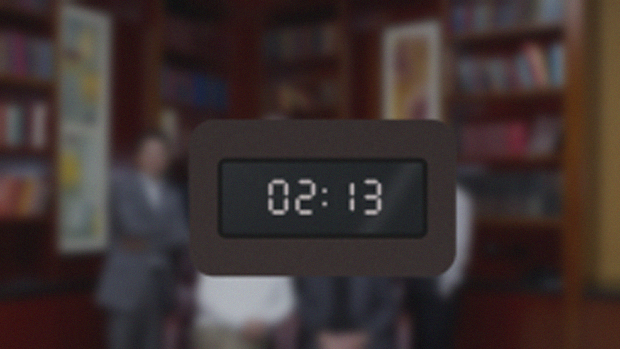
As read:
**2:13**
